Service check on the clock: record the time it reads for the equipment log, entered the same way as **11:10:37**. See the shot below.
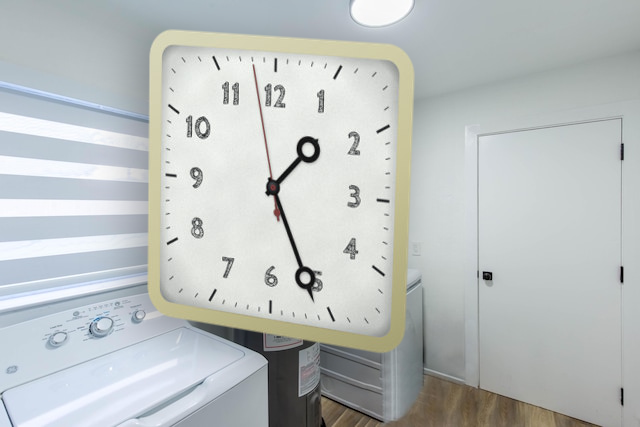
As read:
**1:25:58**
